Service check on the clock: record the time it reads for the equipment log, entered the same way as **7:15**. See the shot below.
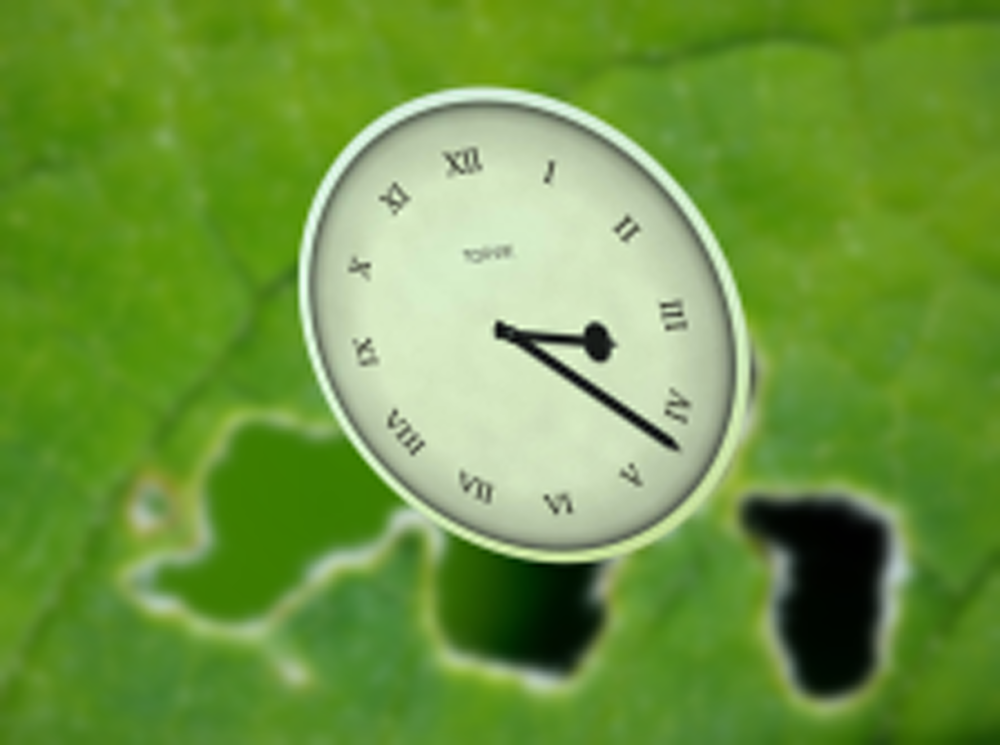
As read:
**3:22**
